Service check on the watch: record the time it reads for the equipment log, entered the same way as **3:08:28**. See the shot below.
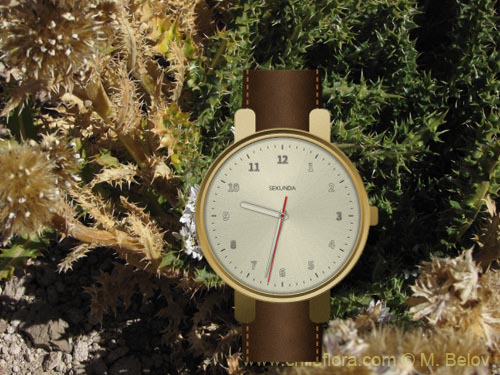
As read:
**9:32:32**
